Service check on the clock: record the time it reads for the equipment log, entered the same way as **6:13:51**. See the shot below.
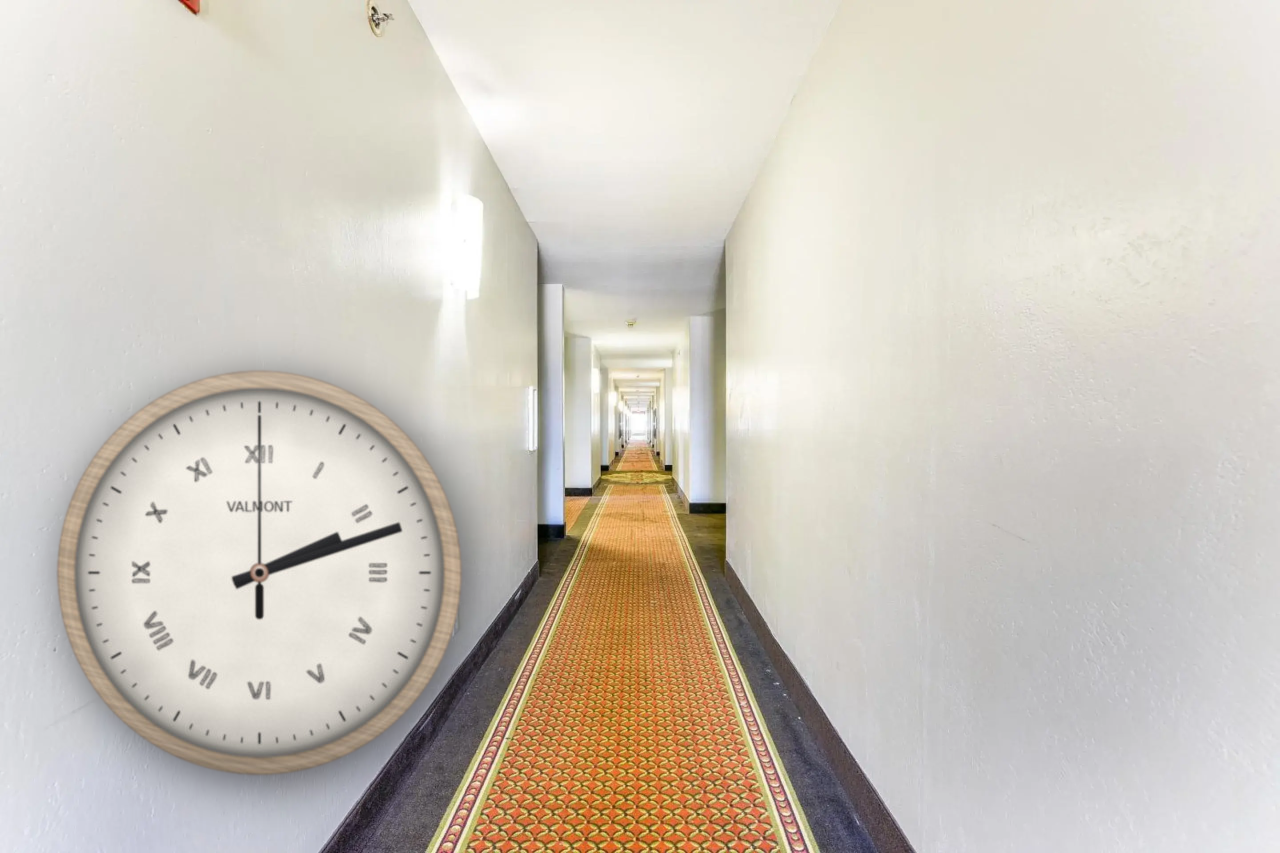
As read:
**2:12:00**
